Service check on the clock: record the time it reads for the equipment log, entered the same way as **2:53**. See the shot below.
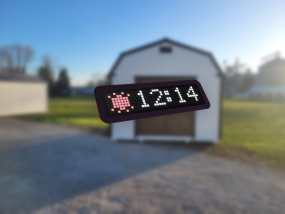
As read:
**12:14**
